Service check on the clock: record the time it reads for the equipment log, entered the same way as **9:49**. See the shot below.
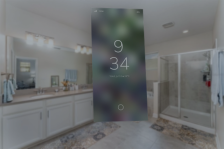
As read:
**9:34**
